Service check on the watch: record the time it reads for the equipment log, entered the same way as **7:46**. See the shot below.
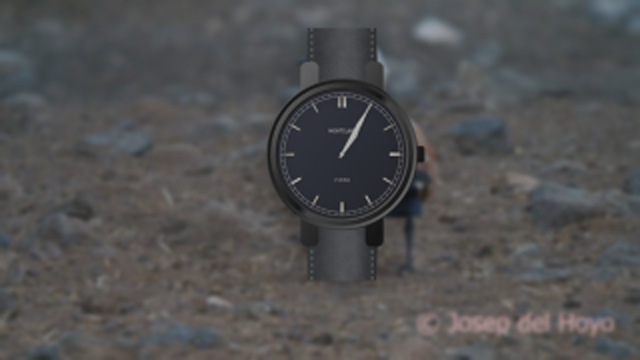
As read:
**1:05**
